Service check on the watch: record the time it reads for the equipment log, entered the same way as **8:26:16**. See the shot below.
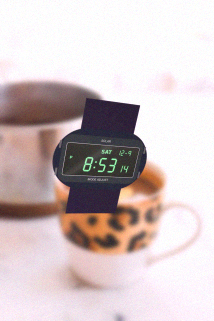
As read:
**8:53:14**
